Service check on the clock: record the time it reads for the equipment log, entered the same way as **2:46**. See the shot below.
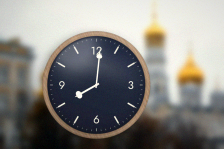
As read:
**8:01**
